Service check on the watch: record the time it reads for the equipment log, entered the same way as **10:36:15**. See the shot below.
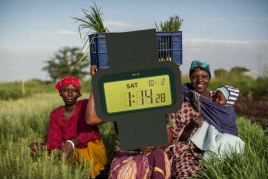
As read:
**1:14:28**
